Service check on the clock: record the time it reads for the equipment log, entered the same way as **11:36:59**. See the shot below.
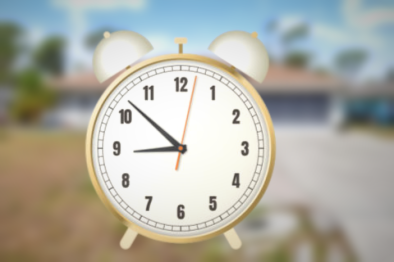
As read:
**8:52:02**
